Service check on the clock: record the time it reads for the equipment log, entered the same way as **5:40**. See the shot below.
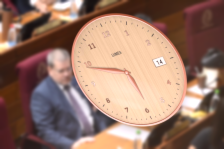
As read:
**5:49**
